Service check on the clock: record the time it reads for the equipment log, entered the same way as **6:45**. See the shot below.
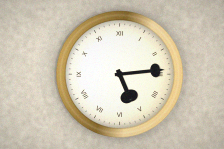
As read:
**5:14**
